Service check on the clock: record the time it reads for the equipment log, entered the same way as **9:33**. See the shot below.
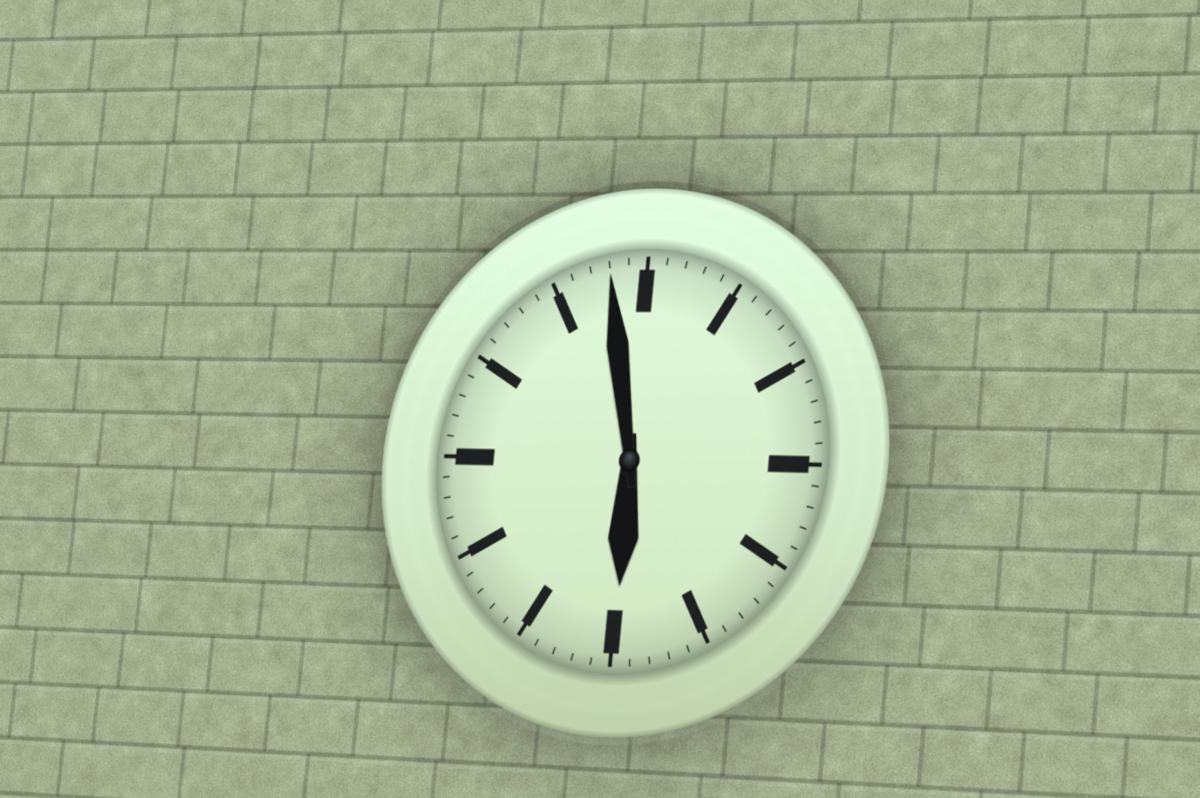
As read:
**5:58**
